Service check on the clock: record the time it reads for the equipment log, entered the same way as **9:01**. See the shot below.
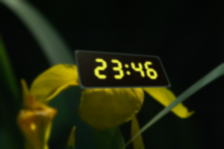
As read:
**23:46**
